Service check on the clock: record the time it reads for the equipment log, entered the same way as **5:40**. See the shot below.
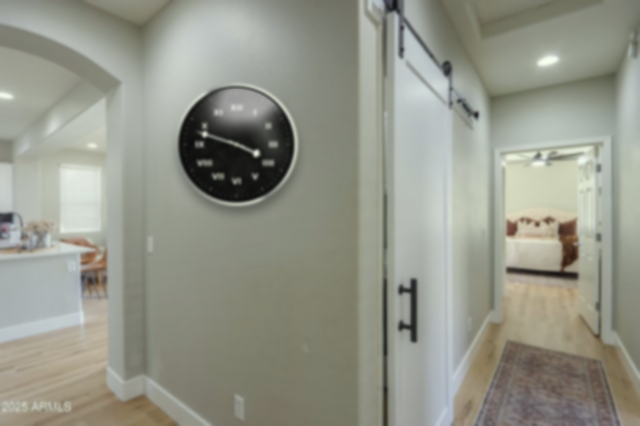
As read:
**3:48**
